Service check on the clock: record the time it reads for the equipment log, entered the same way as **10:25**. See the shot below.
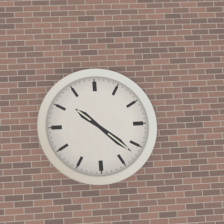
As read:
**10:22**
